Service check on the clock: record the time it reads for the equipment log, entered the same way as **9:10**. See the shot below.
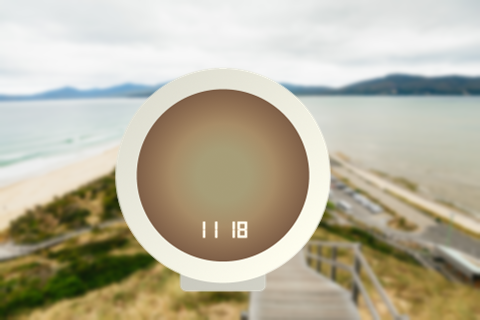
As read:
**11:18**
